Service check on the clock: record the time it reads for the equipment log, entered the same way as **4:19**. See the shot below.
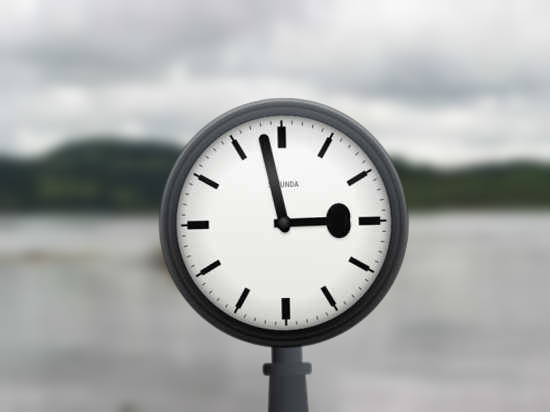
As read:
**2:58**
